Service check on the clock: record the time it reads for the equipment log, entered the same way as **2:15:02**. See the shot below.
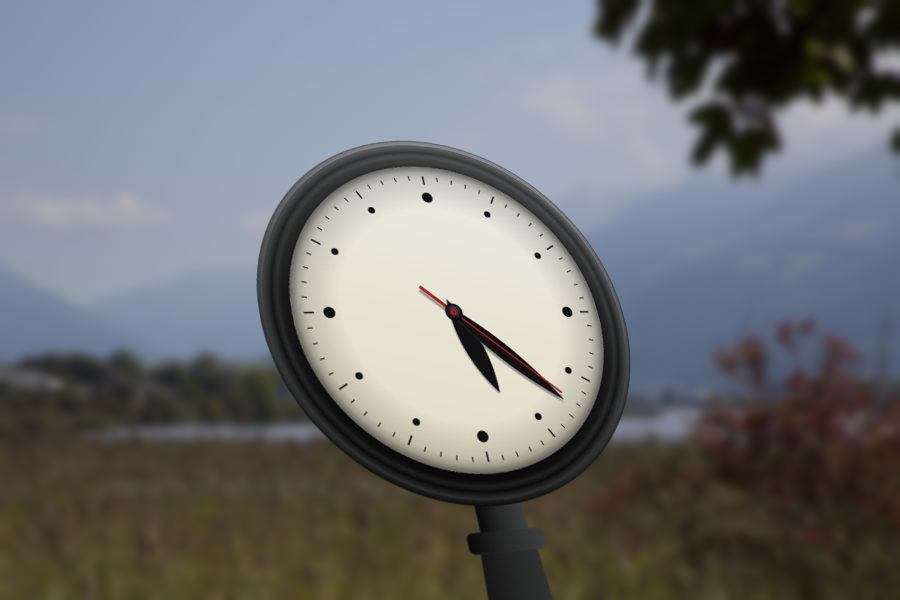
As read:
**5:22:22**
